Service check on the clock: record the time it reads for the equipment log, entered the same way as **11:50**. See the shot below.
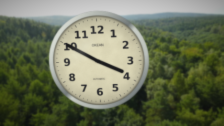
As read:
**3:50**
